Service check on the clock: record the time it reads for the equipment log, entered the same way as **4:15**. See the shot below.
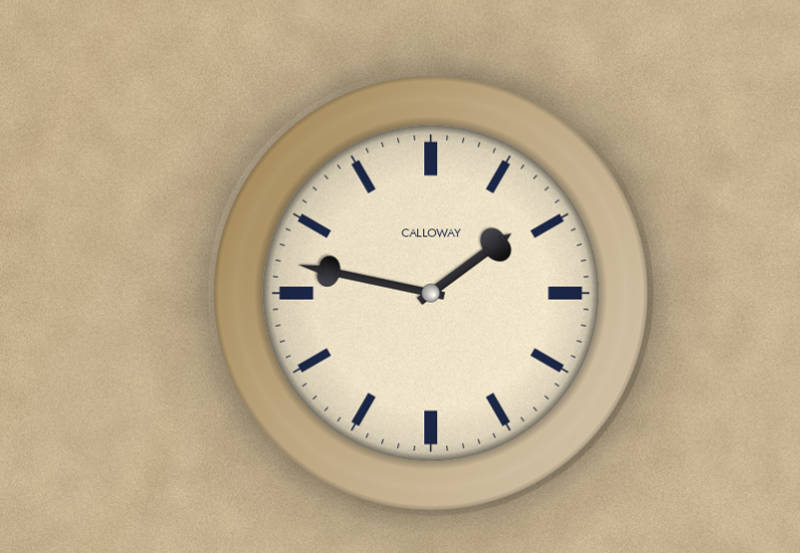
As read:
**1:47**
